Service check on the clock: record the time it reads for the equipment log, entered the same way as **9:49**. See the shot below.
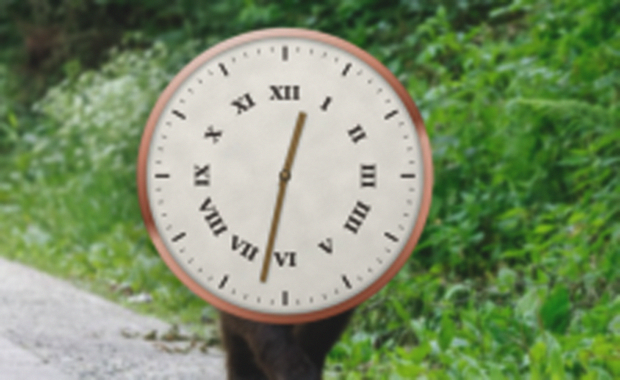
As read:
**12:32**
